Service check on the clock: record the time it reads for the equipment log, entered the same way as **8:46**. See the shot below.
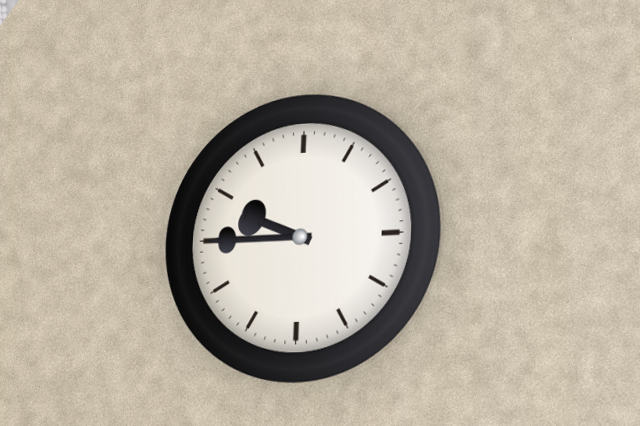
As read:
**9:45**
